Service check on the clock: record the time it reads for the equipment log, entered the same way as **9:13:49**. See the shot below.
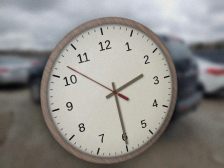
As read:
**2:29:52**
